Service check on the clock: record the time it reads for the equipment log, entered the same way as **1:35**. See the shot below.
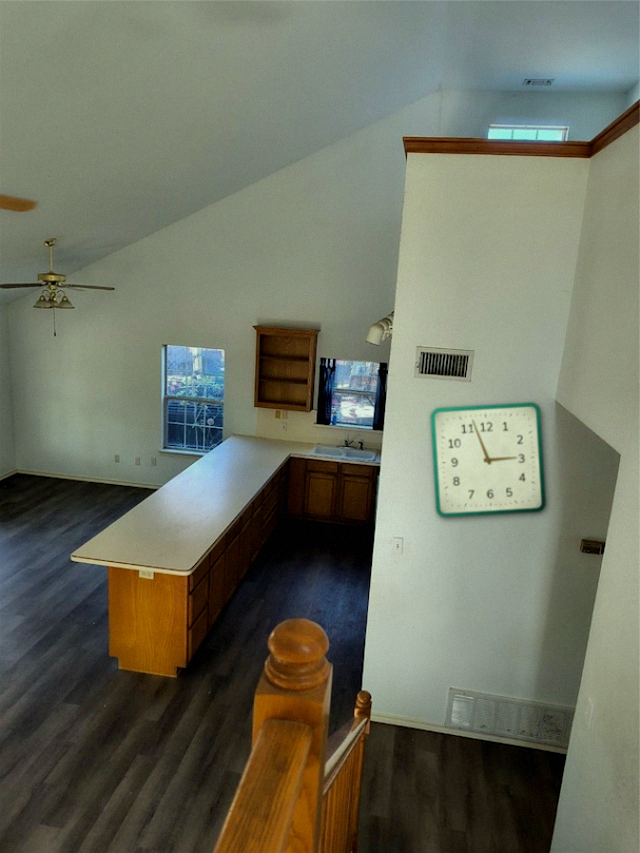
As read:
**2:57**
